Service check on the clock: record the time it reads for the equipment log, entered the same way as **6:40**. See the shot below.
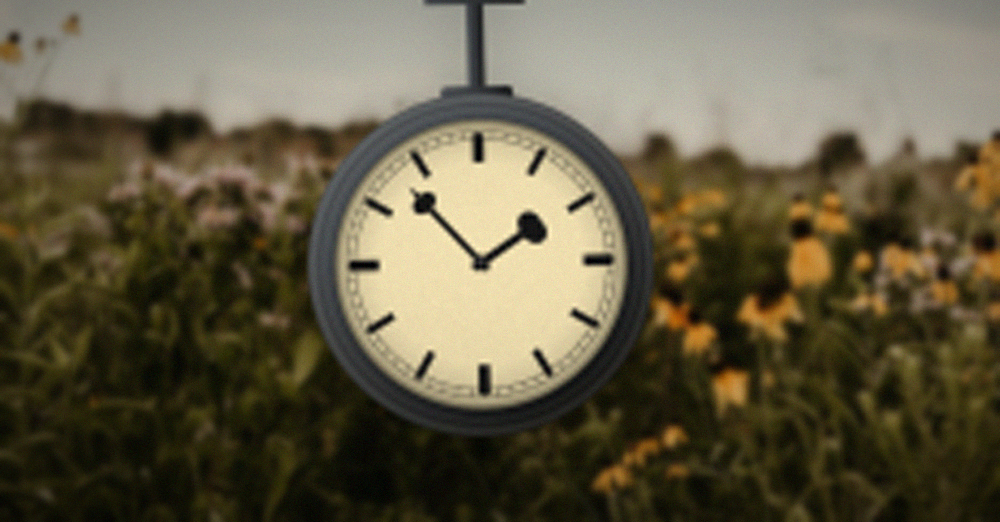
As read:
**1:53**
